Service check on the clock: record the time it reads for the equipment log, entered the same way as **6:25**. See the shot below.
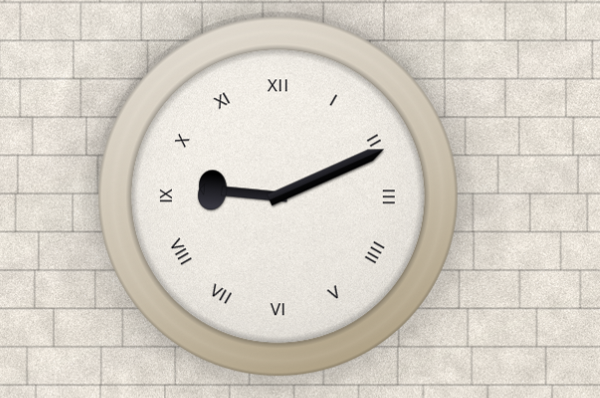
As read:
**9:11**
